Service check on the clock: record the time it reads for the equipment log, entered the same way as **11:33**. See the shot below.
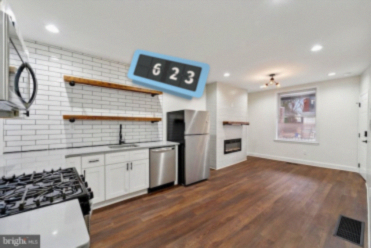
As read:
**6:23**
